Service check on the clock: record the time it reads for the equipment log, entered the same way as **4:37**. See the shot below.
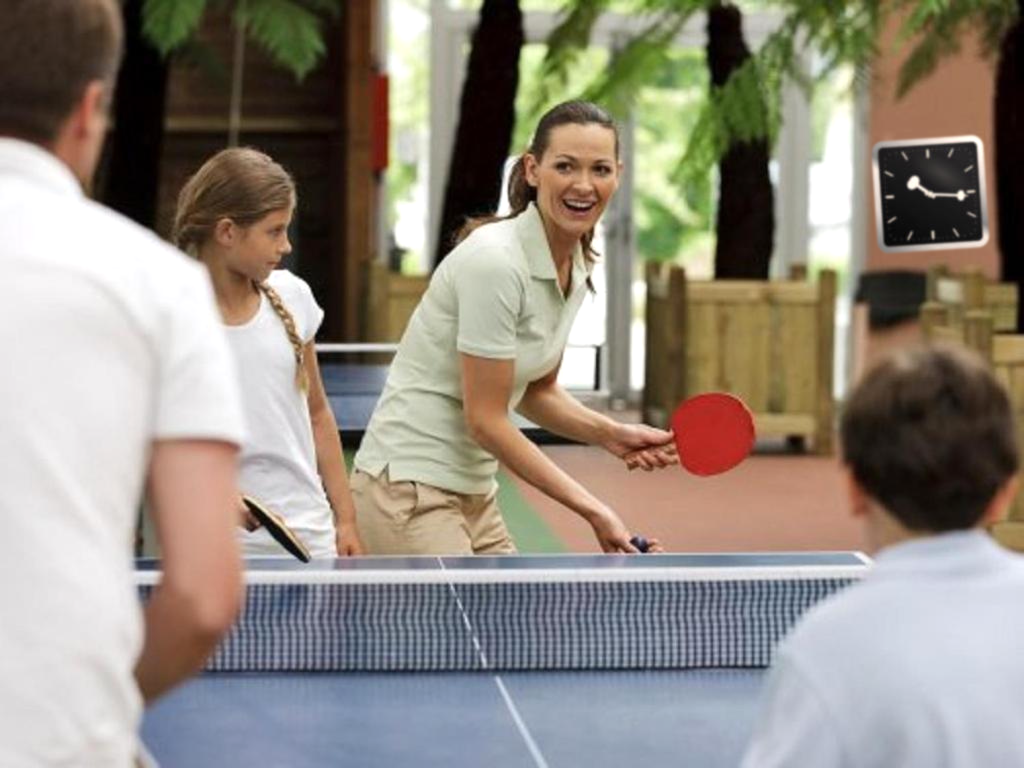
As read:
**10:16**
